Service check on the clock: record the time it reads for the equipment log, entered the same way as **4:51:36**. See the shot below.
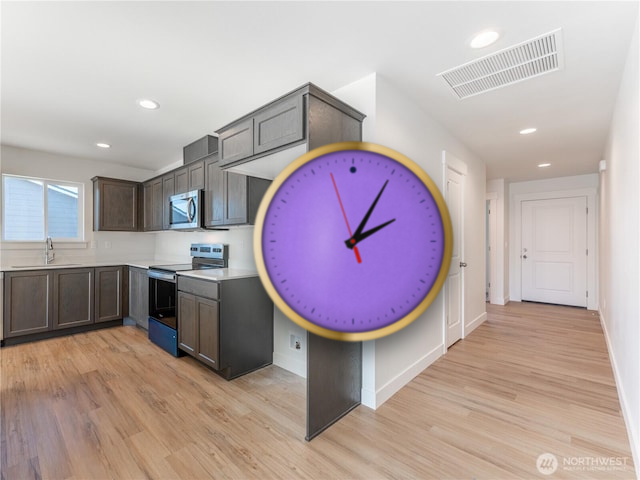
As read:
**2:04:57**
